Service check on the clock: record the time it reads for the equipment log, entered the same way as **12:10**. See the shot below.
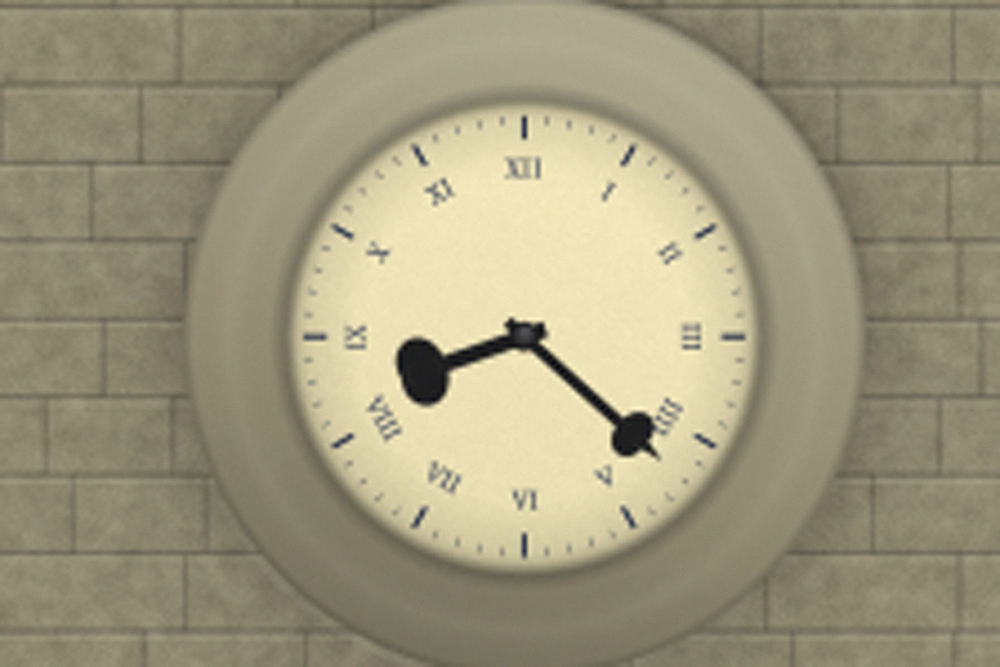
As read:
**8:22**
